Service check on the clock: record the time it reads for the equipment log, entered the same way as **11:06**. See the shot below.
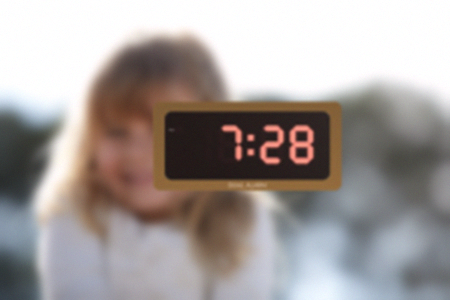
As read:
**7:28**
